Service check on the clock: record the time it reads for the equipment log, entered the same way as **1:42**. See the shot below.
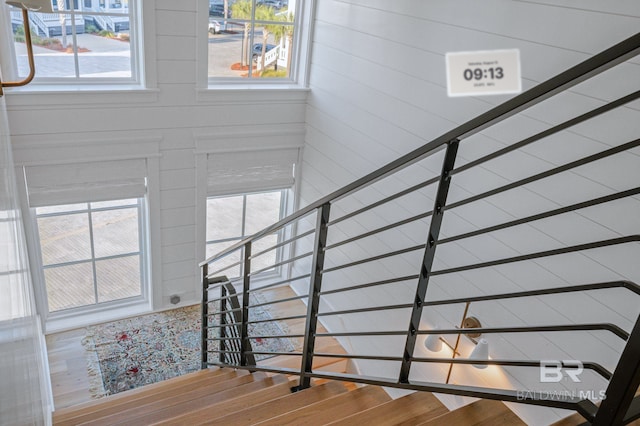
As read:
**9:13**
